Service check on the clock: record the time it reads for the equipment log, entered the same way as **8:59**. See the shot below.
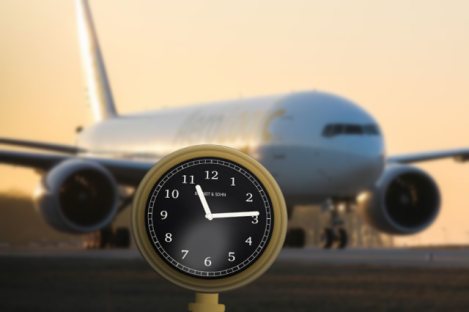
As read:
**11:14**
